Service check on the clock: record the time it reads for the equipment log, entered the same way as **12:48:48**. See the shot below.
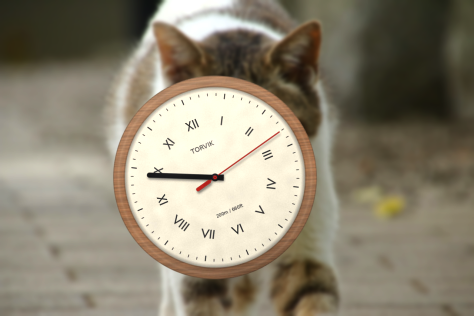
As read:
**9:49:13**
